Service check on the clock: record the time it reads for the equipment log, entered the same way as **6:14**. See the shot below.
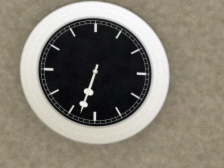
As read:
**6:33**
